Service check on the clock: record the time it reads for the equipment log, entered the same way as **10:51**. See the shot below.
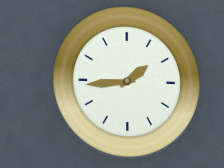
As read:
**1:44**
